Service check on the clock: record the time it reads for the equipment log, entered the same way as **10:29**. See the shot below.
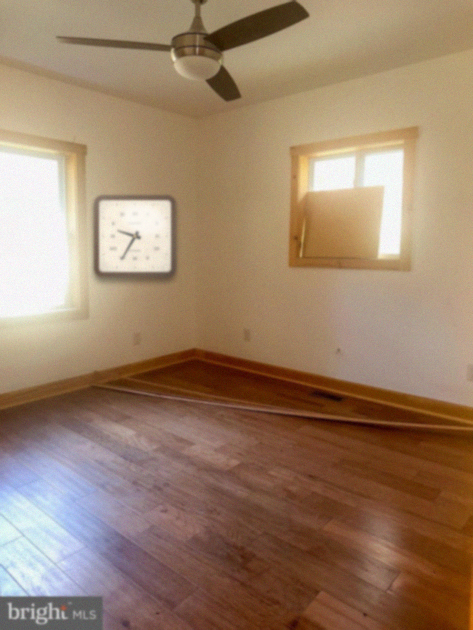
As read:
**9:35**
